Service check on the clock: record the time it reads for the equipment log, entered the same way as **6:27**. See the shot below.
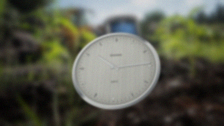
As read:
**10:14**
